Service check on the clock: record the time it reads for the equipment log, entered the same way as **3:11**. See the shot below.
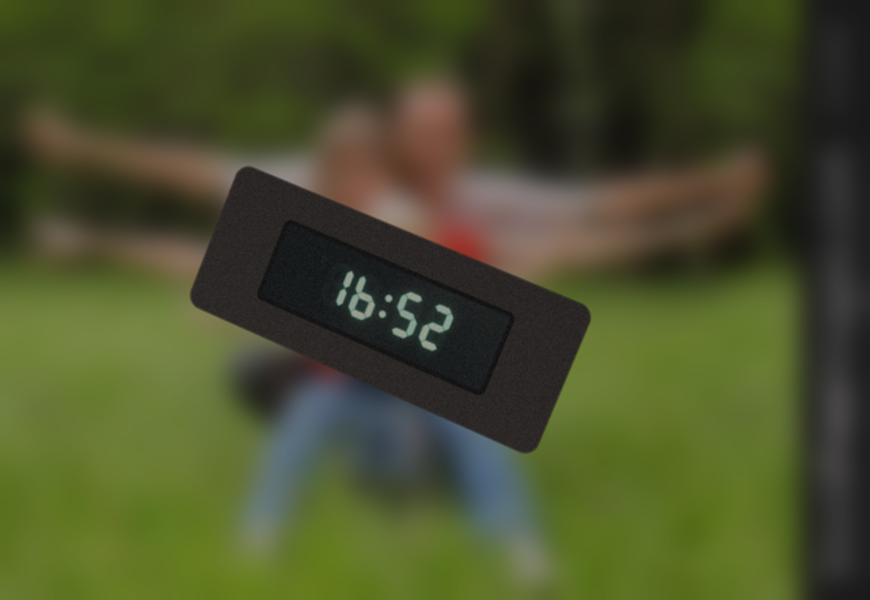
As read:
**16:52**
